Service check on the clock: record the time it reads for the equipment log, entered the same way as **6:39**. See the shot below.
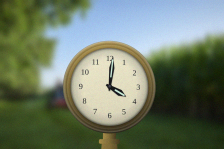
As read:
**4:01**
